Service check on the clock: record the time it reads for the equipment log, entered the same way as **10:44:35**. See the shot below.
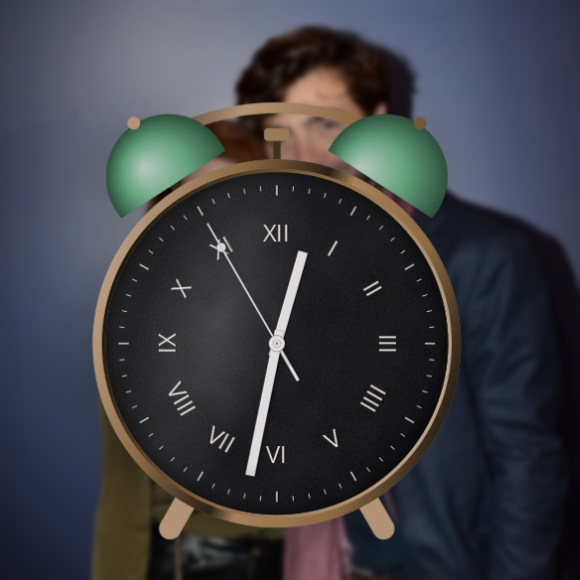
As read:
**12:31:55**
